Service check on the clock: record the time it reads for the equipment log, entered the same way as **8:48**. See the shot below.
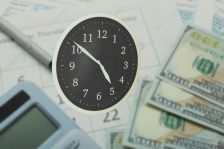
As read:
**4:51**
